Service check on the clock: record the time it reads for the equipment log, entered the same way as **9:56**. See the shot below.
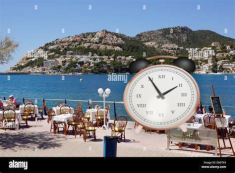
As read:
**1:55**
